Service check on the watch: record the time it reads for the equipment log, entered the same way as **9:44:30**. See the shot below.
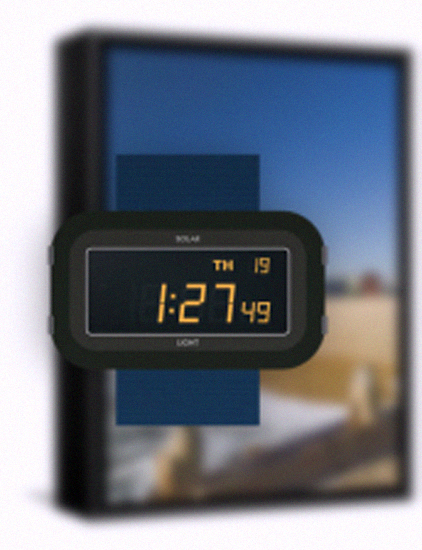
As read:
**1:27:49**
